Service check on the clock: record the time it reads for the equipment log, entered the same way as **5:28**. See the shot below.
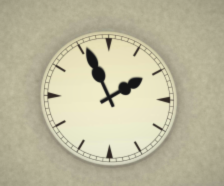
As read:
**1:56**
